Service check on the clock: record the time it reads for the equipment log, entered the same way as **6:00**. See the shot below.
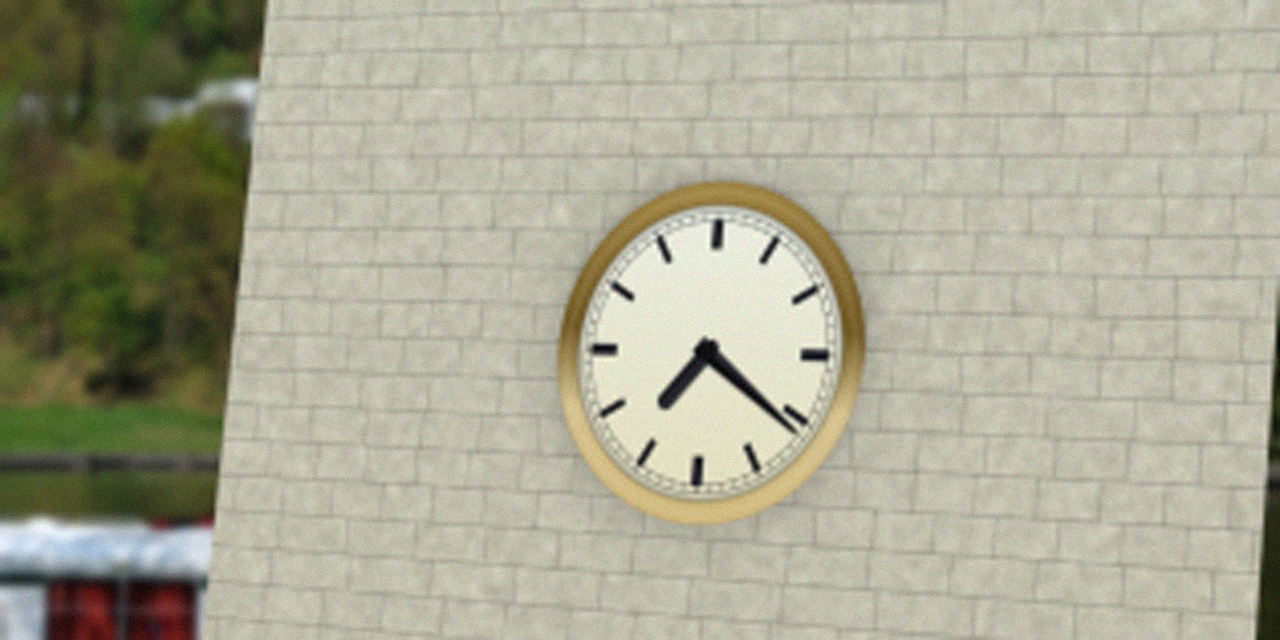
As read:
**7:21**
